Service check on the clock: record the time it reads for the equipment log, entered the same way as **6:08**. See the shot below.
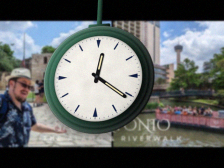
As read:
**12:21**
